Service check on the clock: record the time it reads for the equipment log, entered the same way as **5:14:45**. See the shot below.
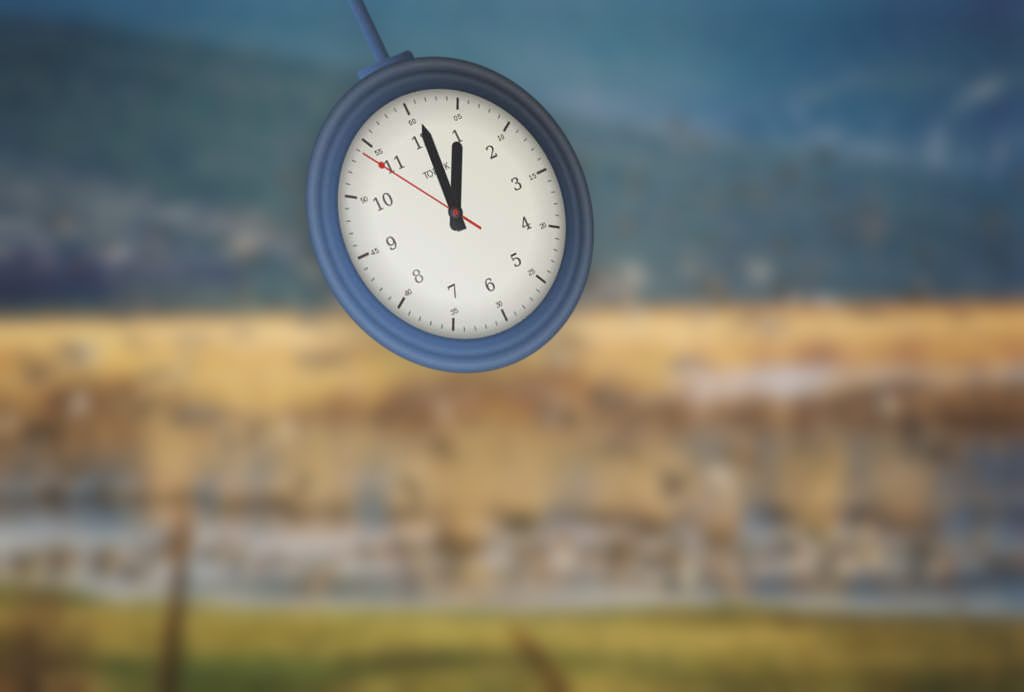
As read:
**1:00:54**
